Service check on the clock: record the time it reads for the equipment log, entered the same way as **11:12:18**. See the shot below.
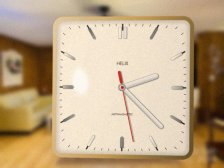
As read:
**2:22:28**
